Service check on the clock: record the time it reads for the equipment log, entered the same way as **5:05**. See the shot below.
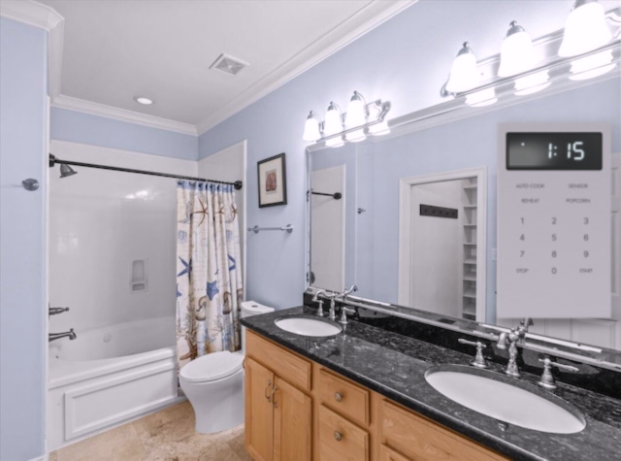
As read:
**1:15**
